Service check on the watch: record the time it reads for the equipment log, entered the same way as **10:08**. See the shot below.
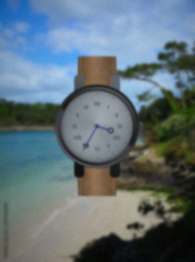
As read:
**3:35**
